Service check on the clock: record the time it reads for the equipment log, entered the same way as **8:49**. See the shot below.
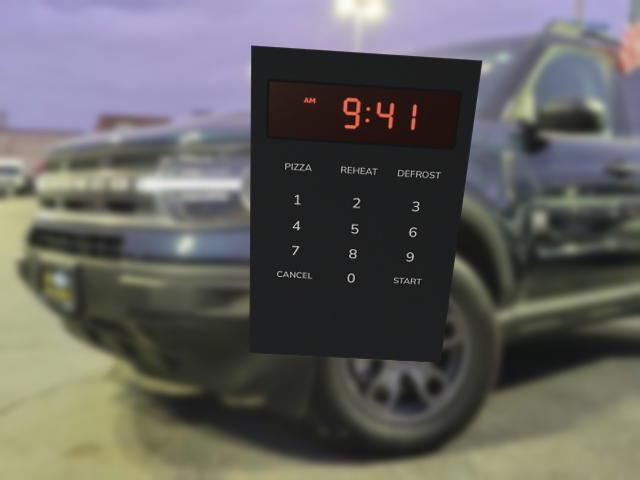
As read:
**9:41**
